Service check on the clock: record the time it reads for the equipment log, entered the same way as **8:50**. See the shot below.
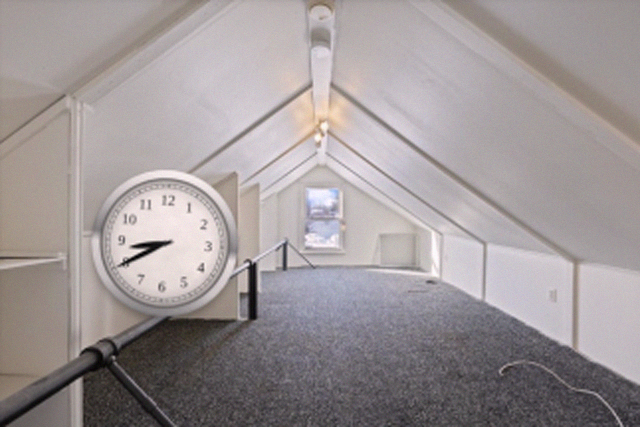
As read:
**8:40**
